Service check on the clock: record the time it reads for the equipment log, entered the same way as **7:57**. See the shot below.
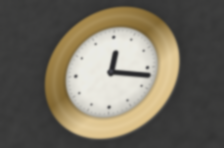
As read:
**12:17**
